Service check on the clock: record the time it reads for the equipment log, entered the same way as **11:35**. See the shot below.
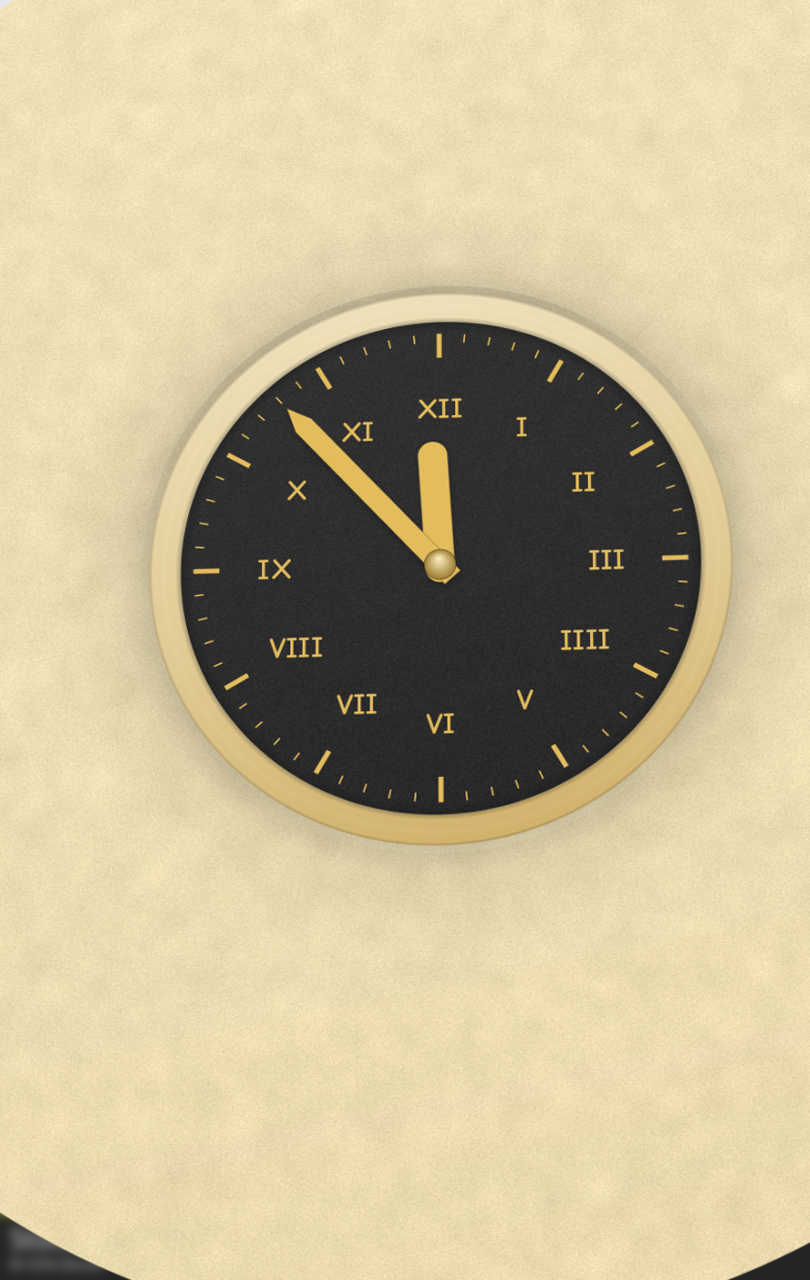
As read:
**11:53**
